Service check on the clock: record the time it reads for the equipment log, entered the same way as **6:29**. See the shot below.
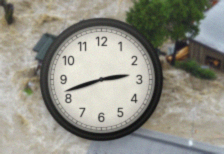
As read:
**2:42**
